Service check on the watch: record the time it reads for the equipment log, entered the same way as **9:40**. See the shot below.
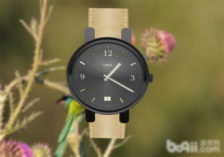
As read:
**1:20**
